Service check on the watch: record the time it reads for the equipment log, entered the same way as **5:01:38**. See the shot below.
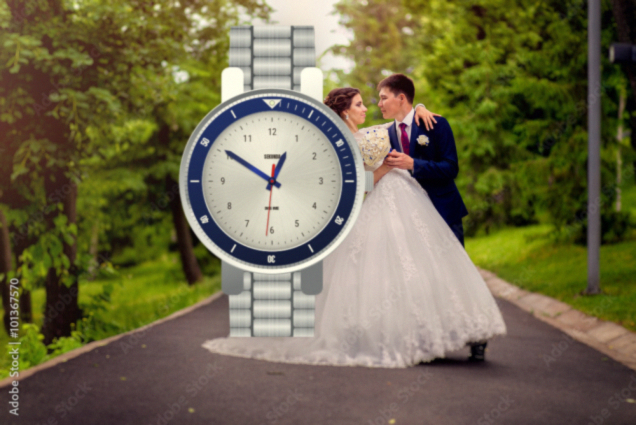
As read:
**12:50:31**
